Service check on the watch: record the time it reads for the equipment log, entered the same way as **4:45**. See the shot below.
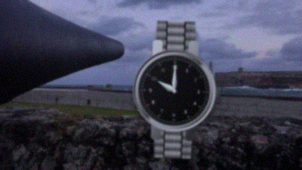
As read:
**10:00**
